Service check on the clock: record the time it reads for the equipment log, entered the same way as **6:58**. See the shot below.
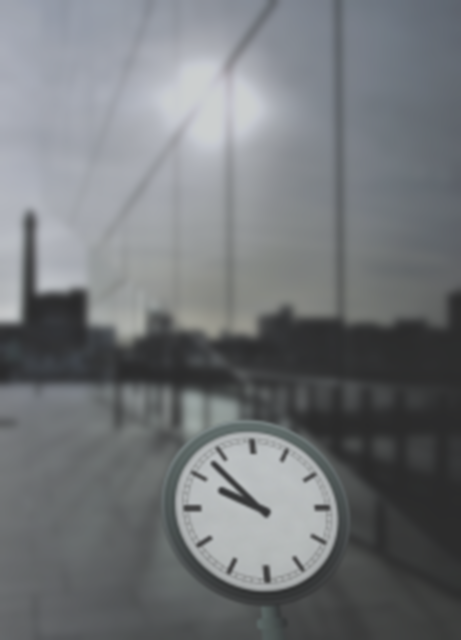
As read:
**9:53**
